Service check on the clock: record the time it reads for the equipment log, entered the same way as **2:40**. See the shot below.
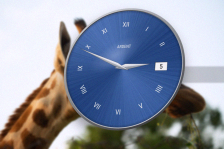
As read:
**2:49**
